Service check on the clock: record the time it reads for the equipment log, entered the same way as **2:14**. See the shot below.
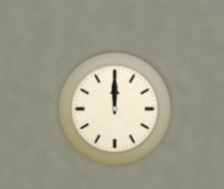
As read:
**12:00**
